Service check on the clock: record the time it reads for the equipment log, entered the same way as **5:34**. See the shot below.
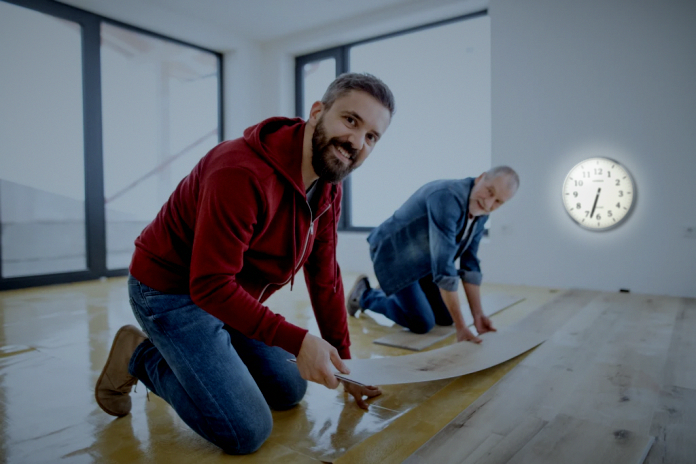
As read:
**6:33**
